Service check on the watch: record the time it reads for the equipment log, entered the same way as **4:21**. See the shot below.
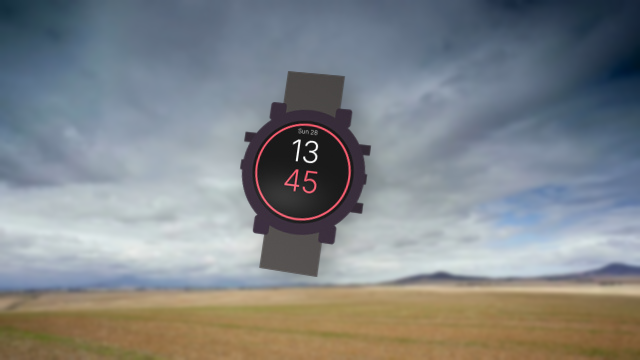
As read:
**13:45**
